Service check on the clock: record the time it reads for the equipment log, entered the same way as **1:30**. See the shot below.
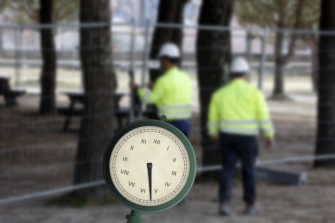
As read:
**5:27**
